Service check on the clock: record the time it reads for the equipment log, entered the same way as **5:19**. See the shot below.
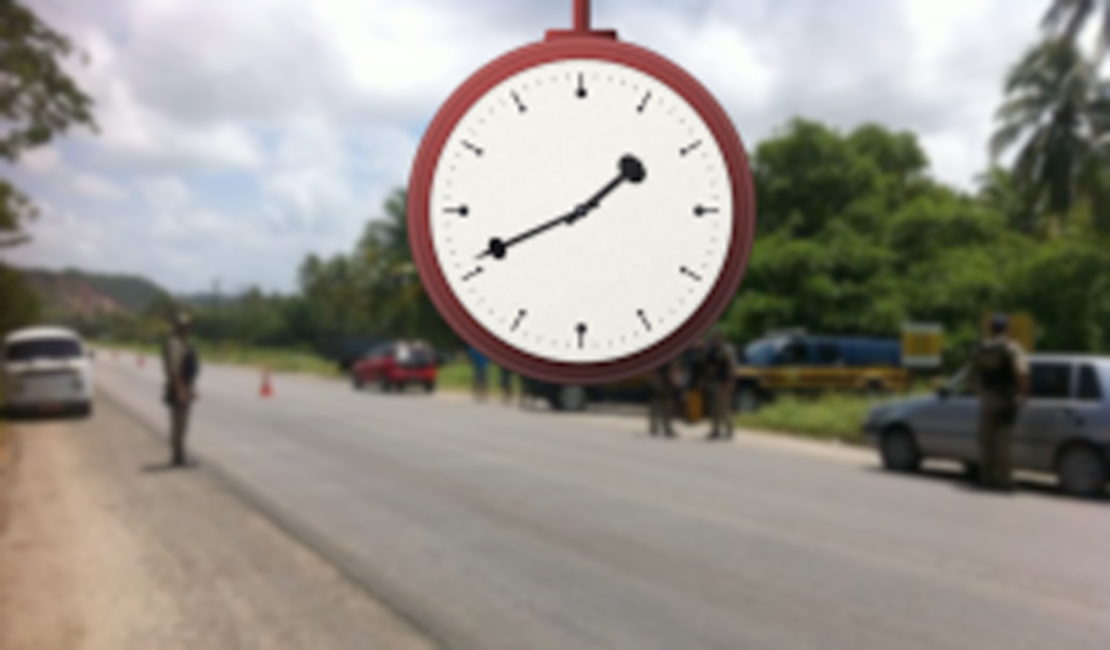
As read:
**1:41**
